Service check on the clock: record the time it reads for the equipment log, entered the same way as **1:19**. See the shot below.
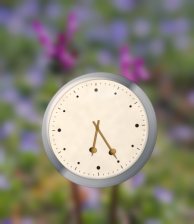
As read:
**6:25**
